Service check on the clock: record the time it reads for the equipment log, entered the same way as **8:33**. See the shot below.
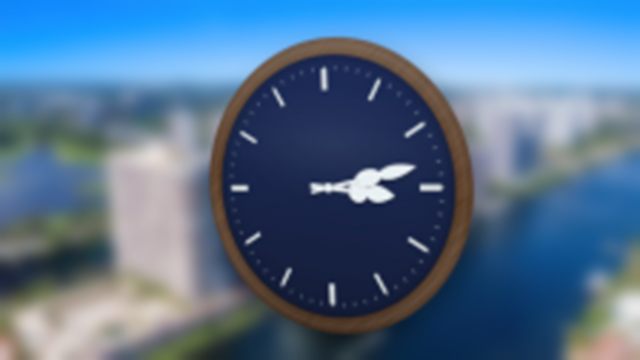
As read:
**3:13**
